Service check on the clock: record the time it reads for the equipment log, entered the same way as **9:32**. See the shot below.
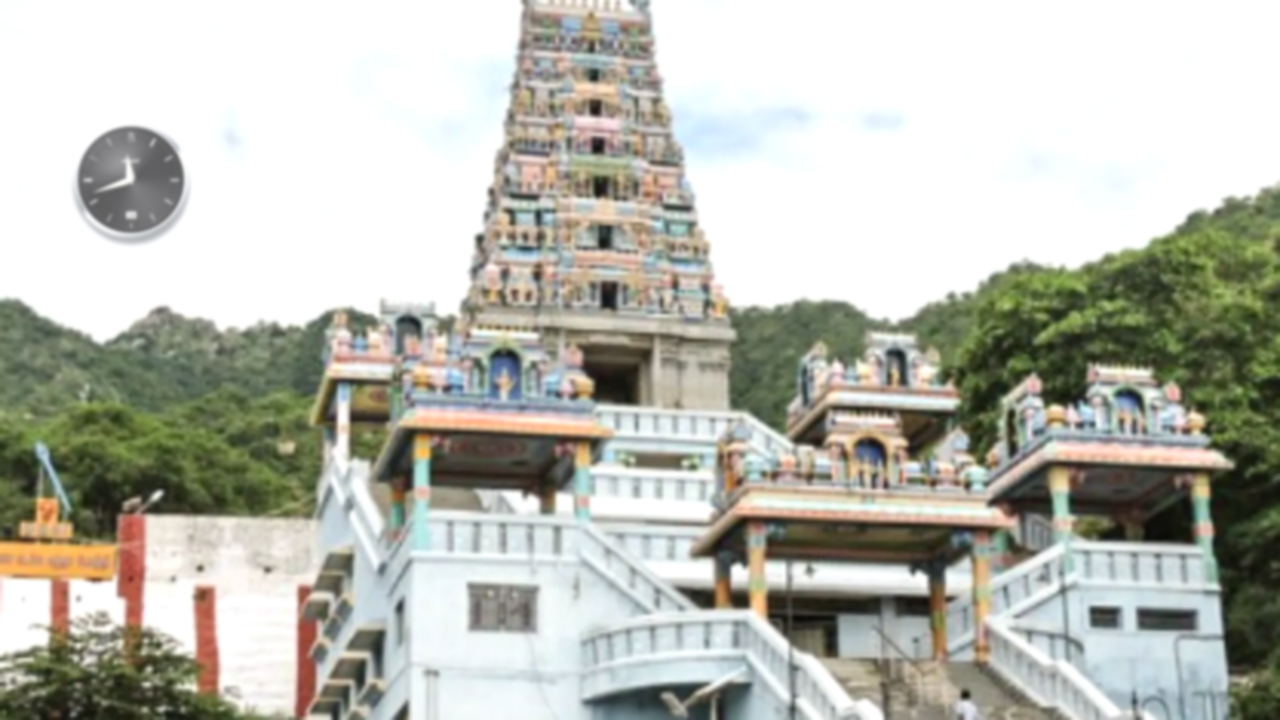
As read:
**11:42**
